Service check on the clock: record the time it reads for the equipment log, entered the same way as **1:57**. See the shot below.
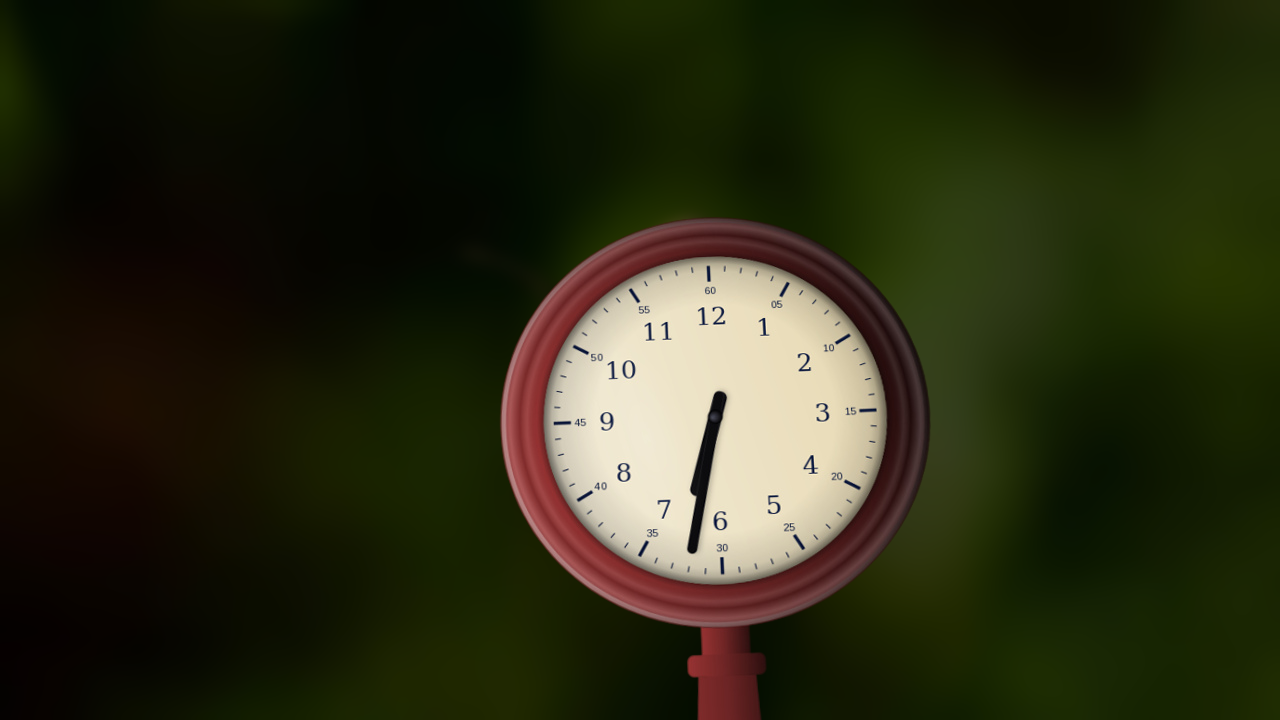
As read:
**6:32**
